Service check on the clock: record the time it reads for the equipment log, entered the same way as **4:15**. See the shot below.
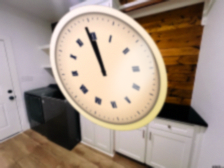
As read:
**11:59**
